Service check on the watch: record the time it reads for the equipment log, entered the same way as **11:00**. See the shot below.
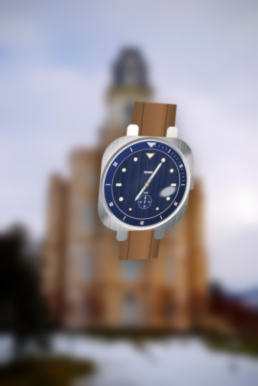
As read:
**7:05**
